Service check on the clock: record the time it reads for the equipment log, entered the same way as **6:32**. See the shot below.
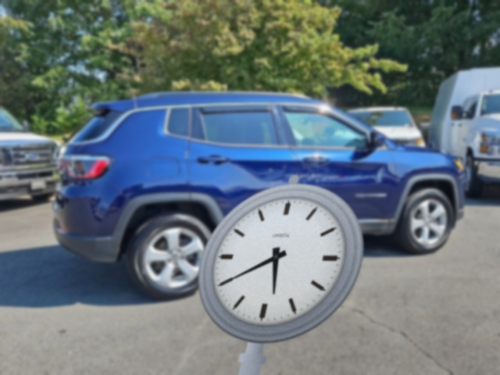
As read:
**5:40**
